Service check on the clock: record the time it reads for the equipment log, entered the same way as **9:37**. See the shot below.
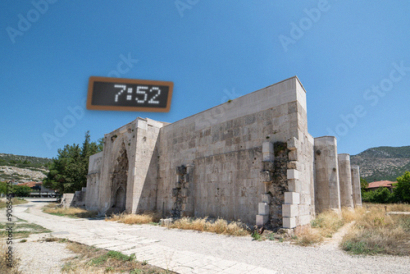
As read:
**7:52**
